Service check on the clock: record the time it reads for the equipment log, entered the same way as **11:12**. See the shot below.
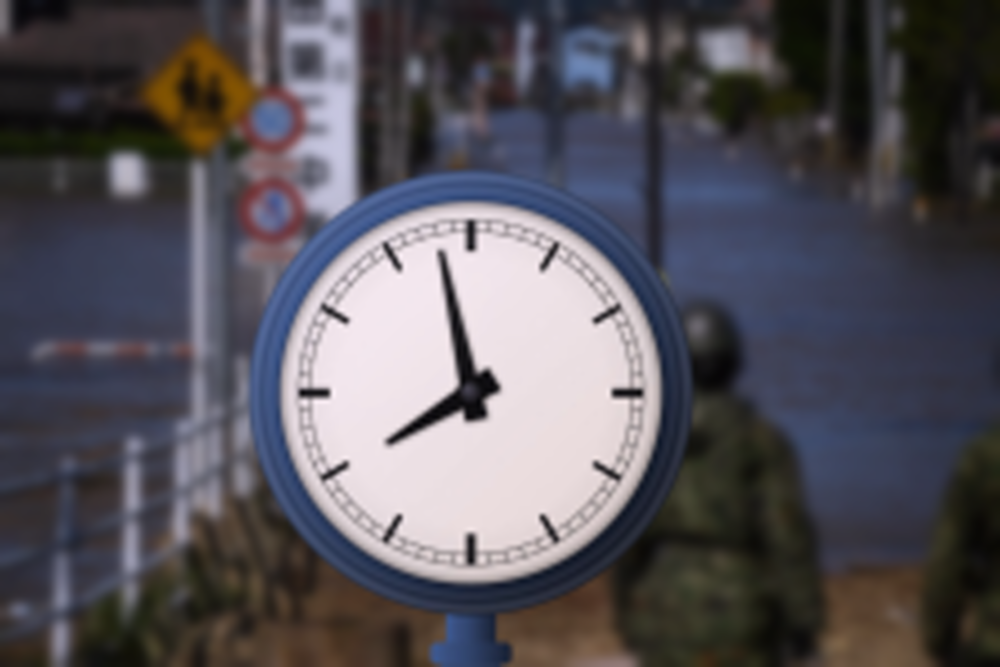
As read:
**7:58**
